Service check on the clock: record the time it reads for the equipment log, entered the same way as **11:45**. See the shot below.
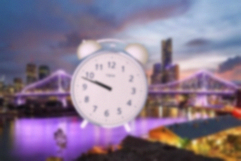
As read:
**9:48**
